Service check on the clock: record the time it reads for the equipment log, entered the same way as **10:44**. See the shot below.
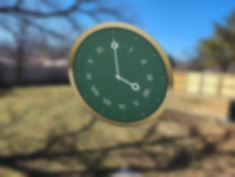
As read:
**4:00**
